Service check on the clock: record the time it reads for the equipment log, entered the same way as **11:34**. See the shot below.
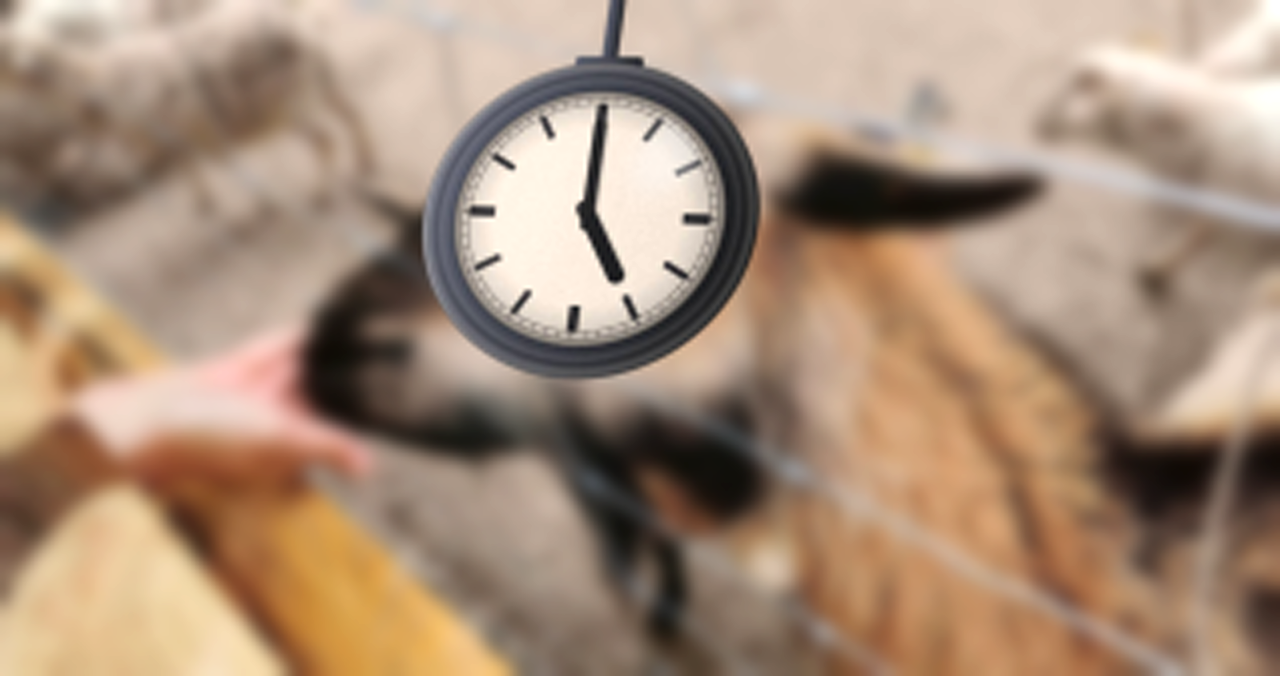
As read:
**5:00**
